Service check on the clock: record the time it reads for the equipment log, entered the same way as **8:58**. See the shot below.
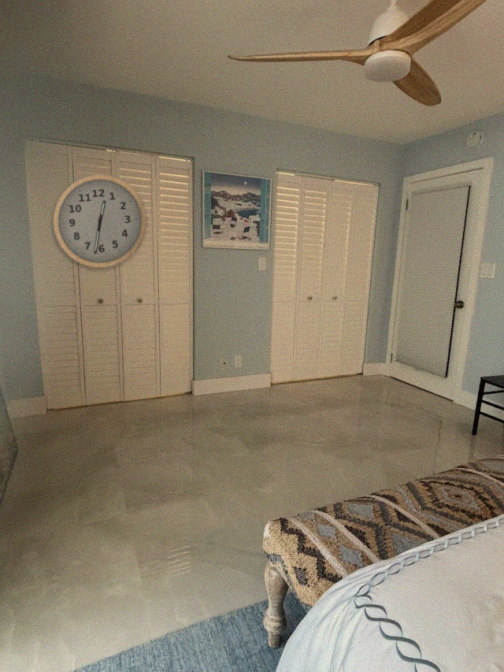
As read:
**12:32**
